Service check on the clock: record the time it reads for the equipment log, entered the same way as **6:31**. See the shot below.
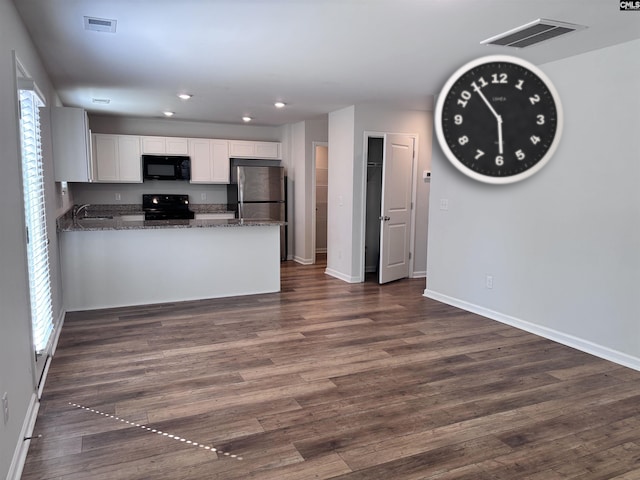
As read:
**5:54**
